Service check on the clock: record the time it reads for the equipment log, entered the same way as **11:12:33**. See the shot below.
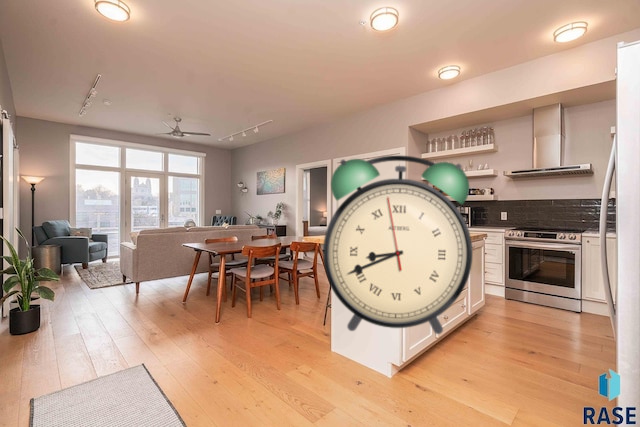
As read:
**8:40:58**
